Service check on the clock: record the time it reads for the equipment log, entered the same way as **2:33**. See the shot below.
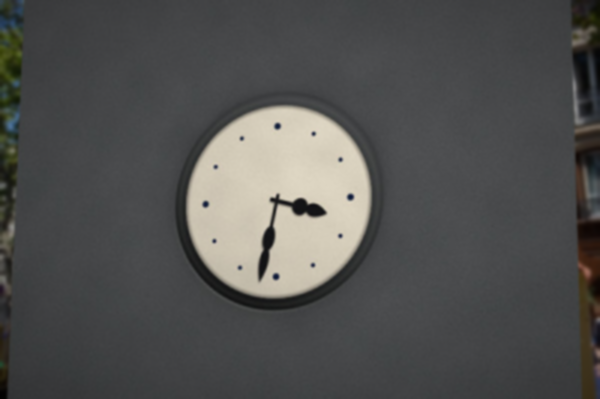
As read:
**3:32**
